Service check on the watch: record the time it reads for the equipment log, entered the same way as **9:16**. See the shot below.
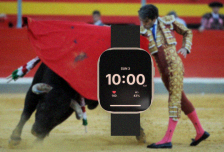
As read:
**10:00**
